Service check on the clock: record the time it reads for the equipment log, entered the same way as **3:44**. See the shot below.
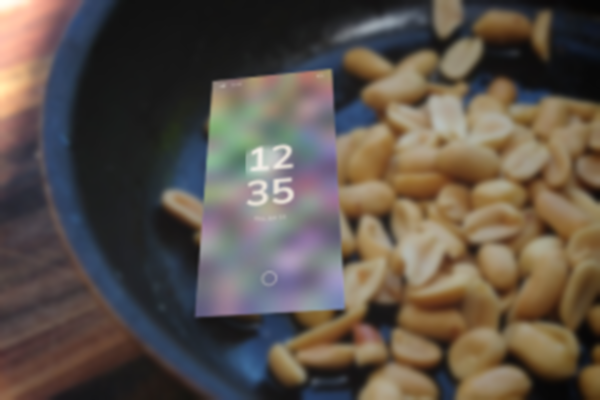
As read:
**12:35**
